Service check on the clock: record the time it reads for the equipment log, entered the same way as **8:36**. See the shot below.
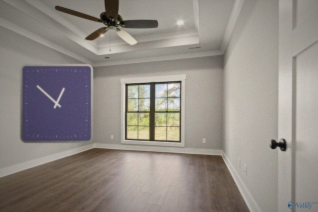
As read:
**12:52**
